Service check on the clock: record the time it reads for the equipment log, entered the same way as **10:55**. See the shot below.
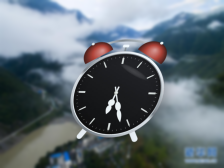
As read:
**6:27**
